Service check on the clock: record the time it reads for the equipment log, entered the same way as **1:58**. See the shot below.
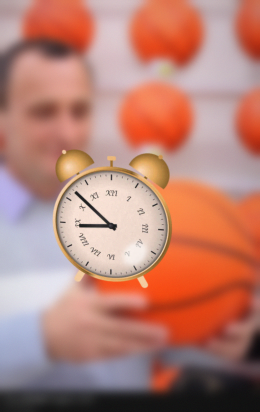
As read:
**8:52**
